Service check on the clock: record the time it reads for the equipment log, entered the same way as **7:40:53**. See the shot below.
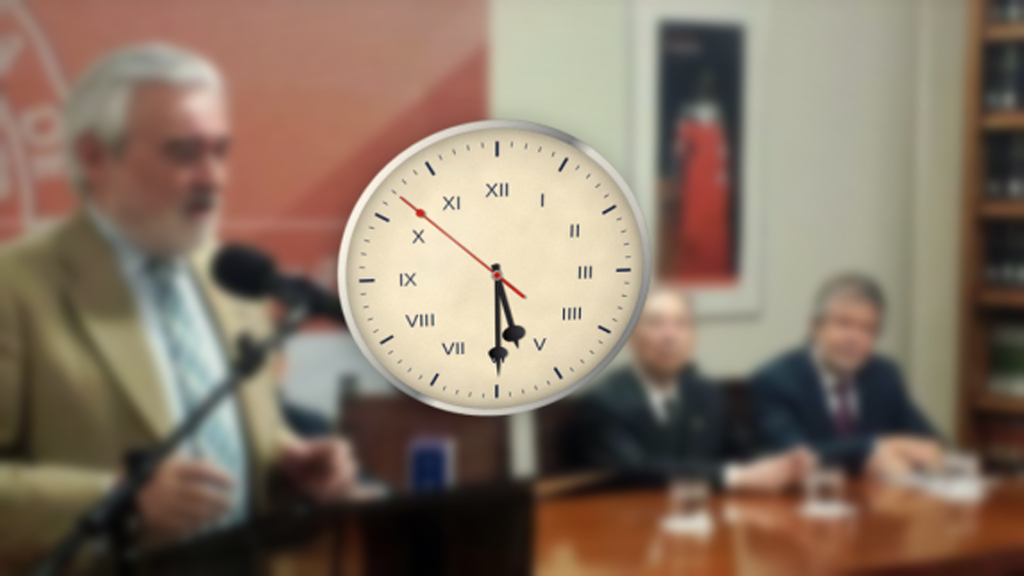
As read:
**5:29:52**
